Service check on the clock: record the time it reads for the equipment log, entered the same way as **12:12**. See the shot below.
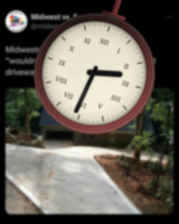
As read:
**2:31**
